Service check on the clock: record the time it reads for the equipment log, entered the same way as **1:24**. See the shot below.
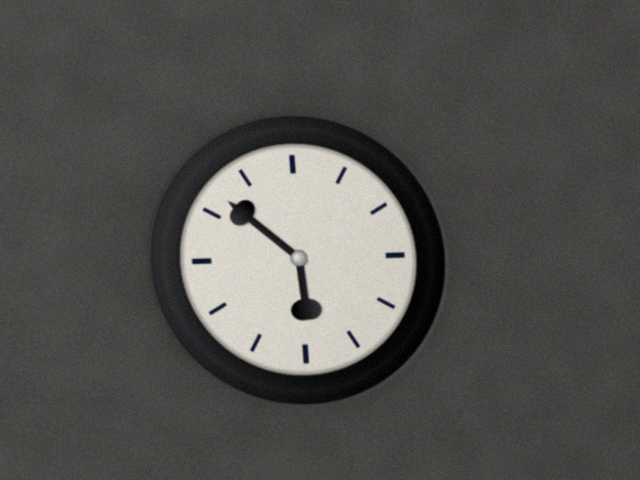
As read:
**5:52**
